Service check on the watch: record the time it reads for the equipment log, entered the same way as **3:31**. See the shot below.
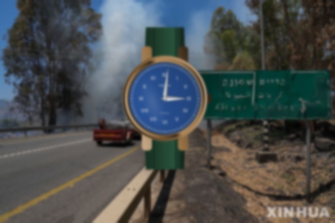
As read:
**3:01**
